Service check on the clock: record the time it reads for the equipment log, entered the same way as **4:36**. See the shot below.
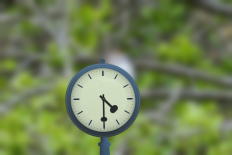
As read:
**4:30**
